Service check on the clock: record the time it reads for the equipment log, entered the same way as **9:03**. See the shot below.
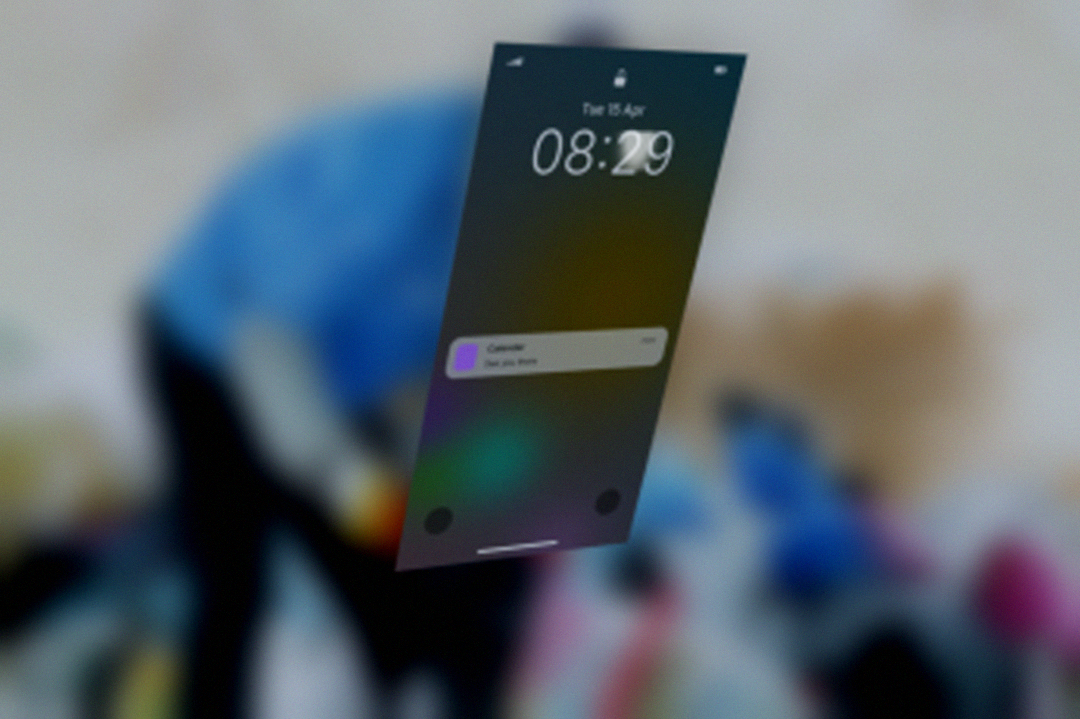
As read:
**8:29**
